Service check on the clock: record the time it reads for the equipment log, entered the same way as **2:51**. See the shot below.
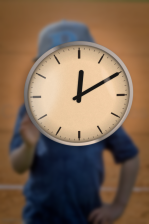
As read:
**12:10**
